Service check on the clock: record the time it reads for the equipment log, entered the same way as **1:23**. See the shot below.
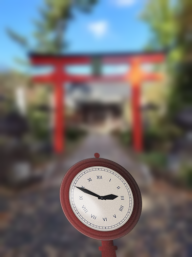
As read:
**2:49**
